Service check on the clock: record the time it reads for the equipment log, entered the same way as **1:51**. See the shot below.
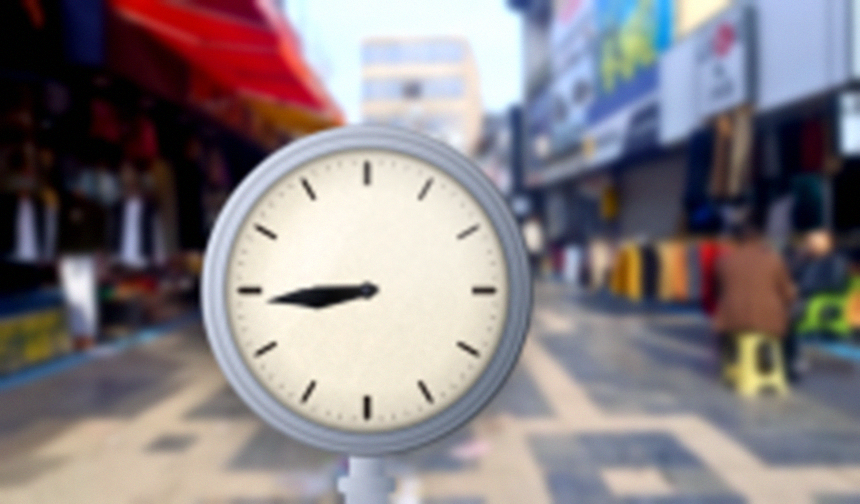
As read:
**8:44**
